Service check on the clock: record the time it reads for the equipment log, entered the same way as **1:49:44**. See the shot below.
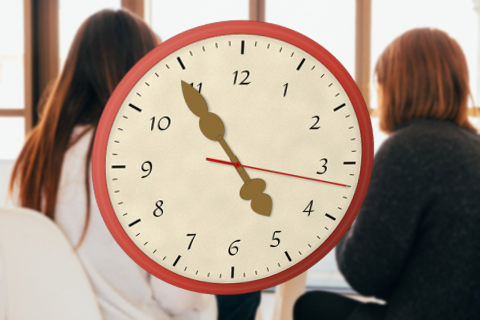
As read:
**4:54:17**
